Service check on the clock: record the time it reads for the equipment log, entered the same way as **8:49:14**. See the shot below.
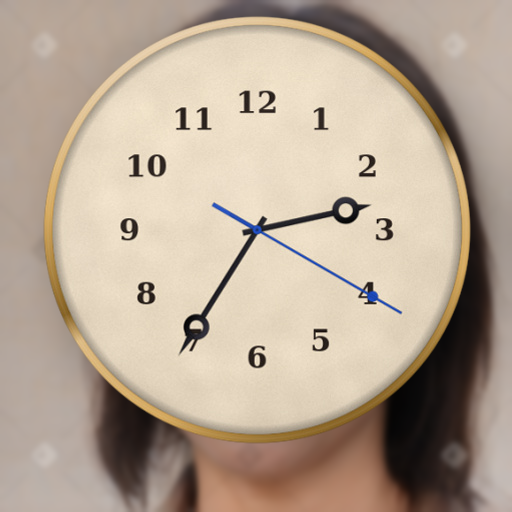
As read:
**2:35:20**
